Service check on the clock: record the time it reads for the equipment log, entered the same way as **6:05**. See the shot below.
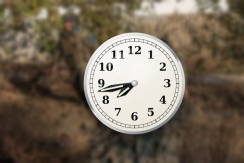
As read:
**7:43**
